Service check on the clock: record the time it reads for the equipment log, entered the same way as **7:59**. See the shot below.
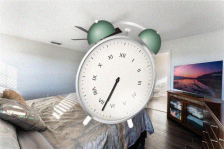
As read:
**6:33**
